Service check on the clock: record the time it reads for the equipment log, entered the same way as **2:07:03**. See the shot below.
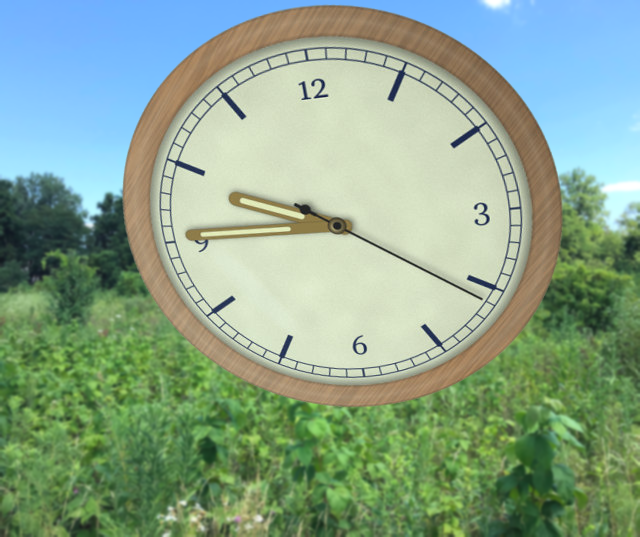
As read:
**9:45:21**
